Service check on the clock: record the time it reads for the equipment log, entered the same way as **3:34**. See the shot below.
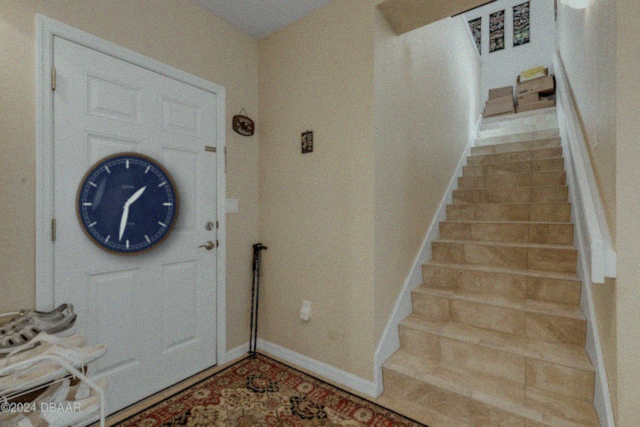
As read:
**1:32**
